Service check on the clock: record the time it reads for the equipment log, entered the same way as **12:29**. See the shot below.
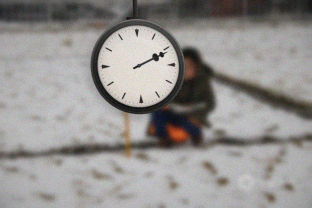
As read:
**2:11**
